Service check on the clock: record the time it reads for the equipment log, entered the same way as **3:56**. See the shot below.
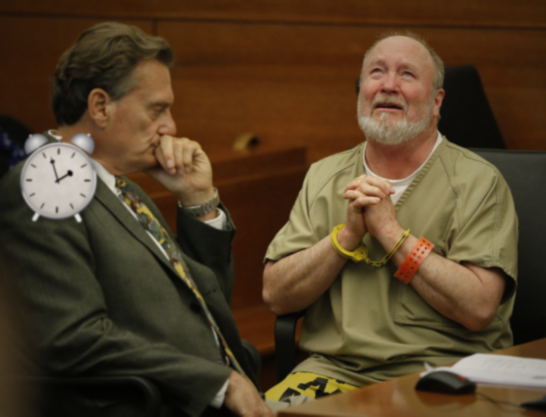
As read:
**1:57**
